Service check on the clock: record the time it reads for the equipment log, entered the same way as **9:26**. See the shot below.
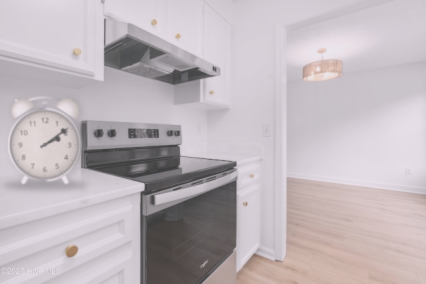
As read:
**2:09**
